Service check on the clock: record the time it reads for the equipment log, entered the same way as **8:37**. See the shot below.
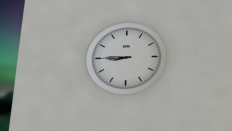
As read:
**8:45**
